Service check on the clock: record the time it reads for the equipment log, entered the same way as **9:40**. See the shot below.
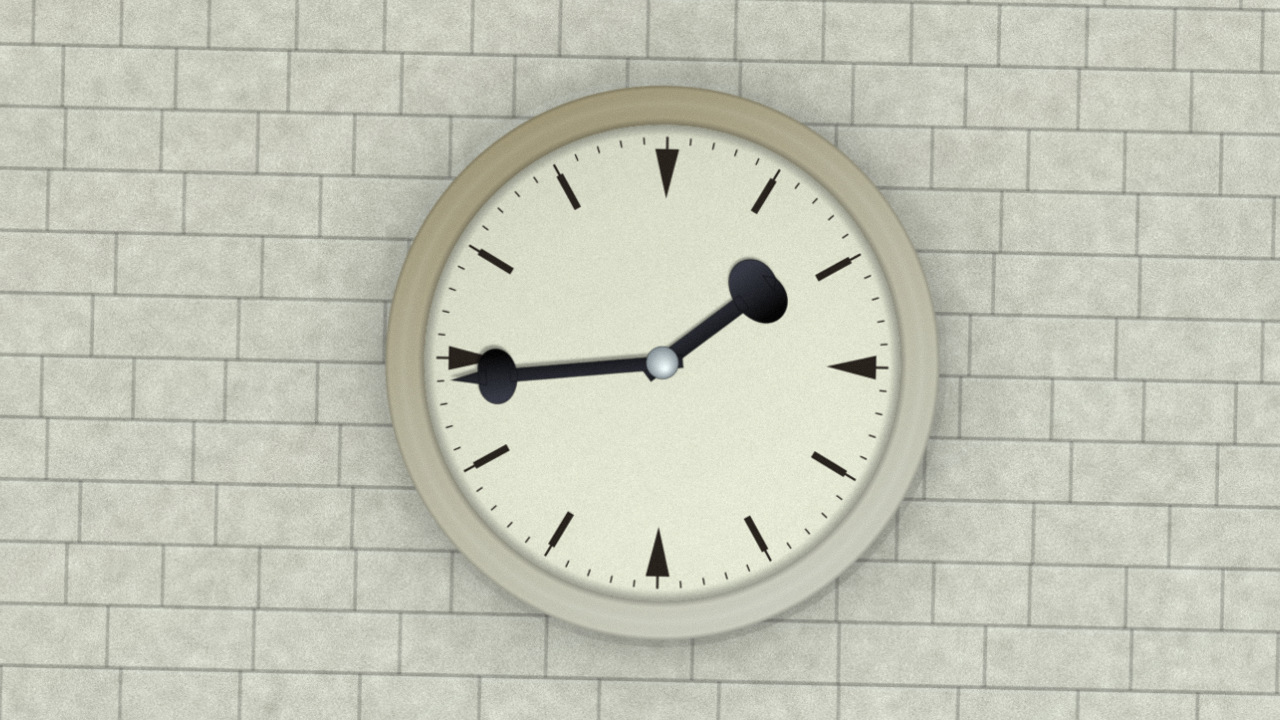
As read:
**1:44**
